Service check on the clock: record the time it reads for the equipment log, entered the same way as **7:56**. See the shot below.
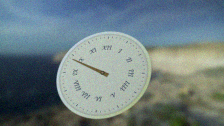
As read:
**9:49**
